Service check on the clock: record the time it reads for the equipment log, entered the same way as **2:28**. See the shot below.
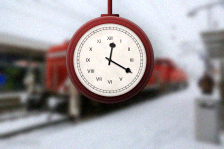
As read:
**12:20**
